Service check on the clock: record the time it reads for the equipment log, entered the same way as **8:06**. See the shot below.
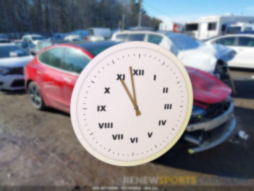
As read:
**10:58**
